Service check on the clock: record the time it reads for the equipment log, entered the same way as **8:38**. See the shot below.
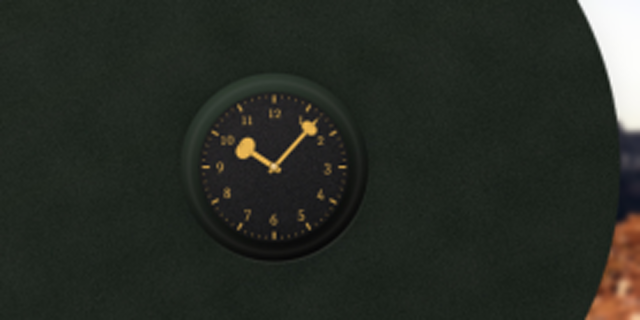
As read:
**10:07**
